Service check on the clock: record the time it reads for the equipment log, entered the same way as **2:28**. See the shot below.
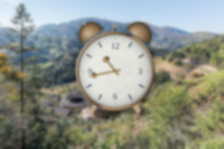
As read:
**10:43**
